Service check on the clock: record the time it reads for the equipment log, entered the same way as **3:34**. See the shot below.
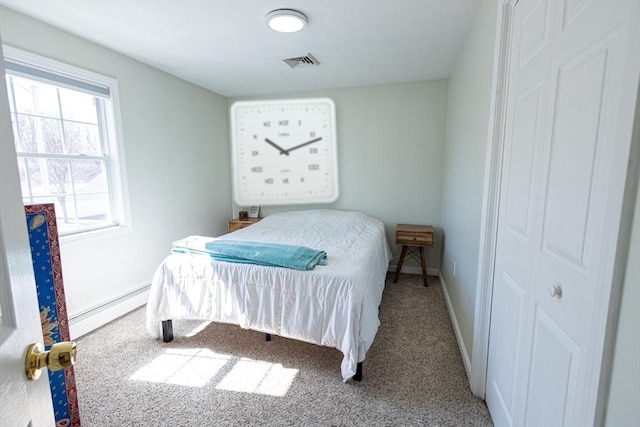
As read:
**10:12**
